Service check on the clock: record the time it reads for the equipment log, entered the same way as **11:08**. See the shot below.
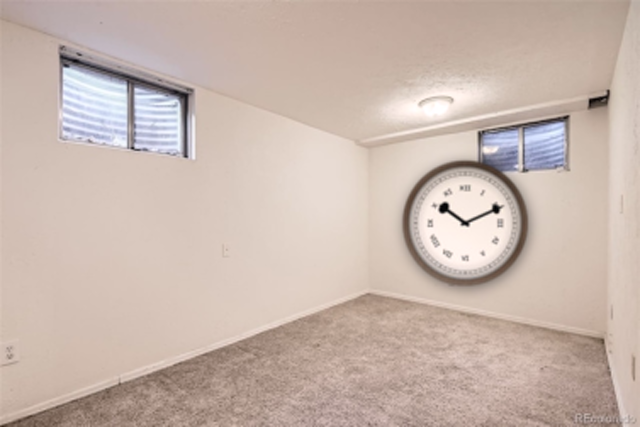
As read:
**10:11**
